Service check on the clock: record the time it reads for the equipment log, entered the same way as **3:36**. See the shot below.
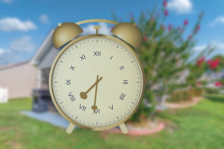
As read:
**7:31**
